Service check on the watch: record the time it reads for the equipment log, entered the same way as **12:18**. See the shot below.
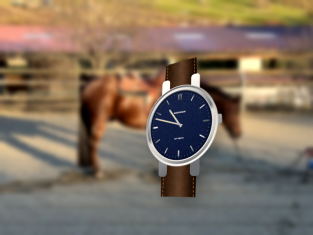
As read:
**10:48**
